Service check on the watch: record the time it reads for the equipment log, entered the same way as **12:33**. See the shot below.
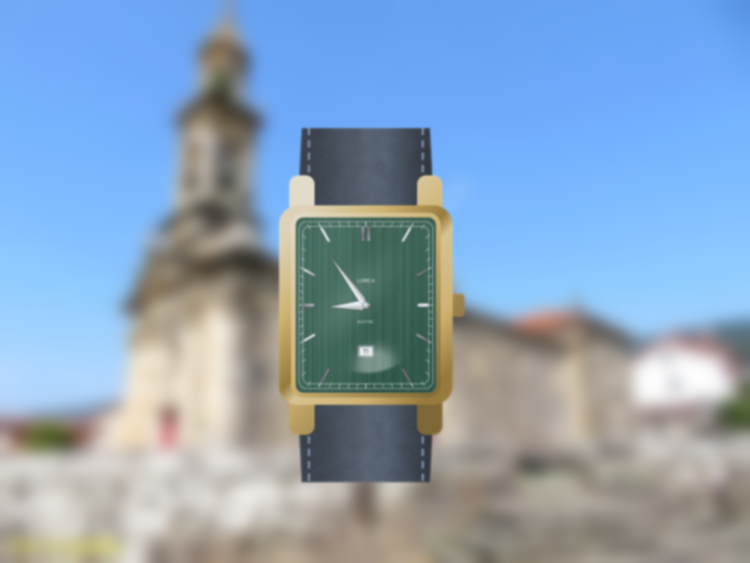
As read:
**8:54**
